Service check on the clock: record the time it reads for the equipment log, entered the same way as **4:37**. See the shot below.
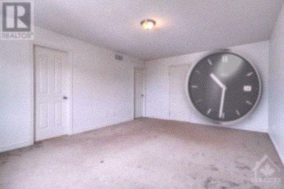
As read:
**10:31**
